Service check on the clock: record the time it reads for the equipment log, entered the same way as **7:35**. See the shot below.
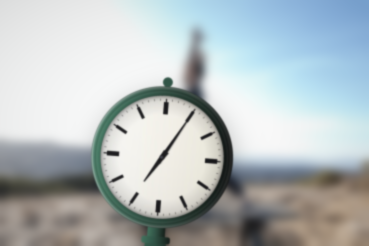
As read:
**7:05**
